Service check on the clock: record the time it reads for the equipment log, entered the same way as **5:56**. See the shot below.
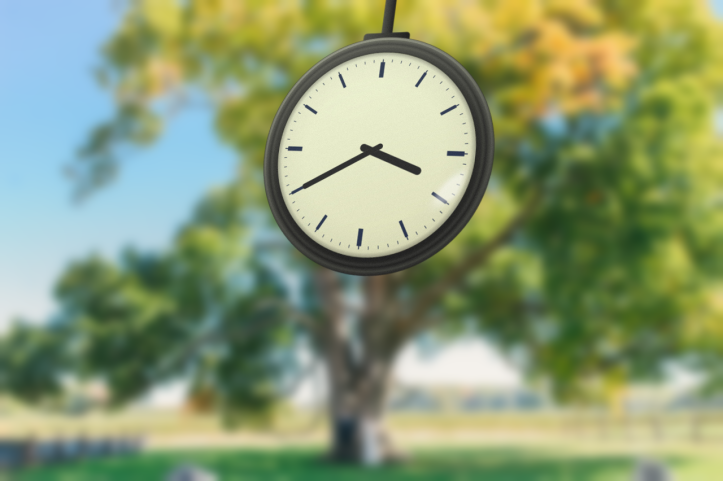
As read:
**3:40**
